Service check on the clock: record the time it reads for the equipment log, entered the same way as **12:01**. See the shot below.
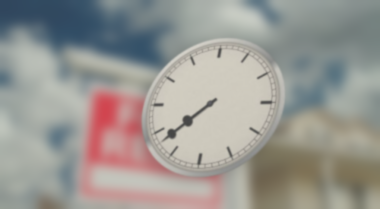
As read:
**7:38**
